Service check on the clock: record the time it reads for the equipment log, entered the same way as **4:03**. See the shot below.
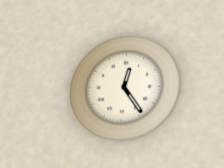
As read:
**12:24**
